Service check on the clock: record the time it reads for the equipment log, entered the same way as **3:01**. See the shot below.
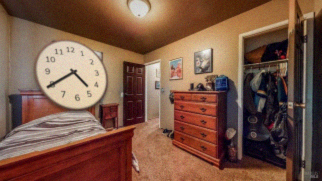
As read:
**4:40**
